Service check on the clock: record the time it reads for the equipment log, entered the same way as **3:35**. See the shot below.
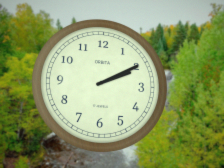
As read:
**2:10**
